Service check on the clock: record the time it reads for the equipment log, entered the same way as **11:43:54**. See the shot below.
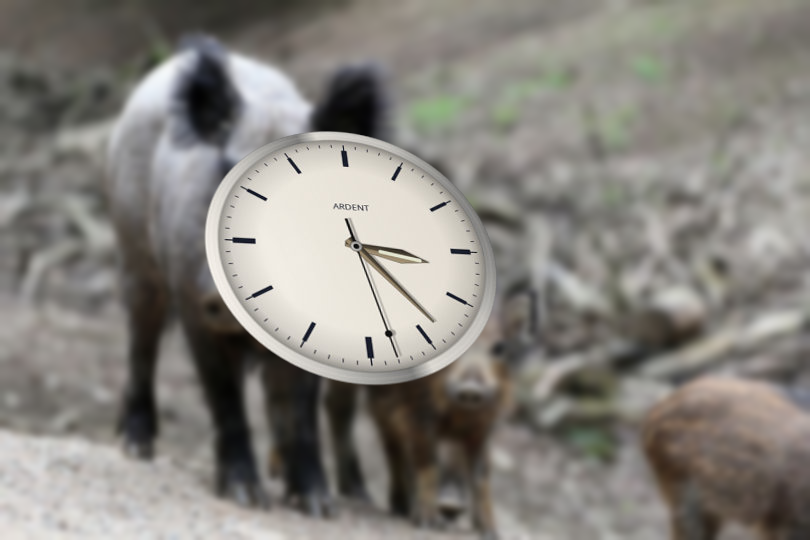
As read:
**3:23:28**
